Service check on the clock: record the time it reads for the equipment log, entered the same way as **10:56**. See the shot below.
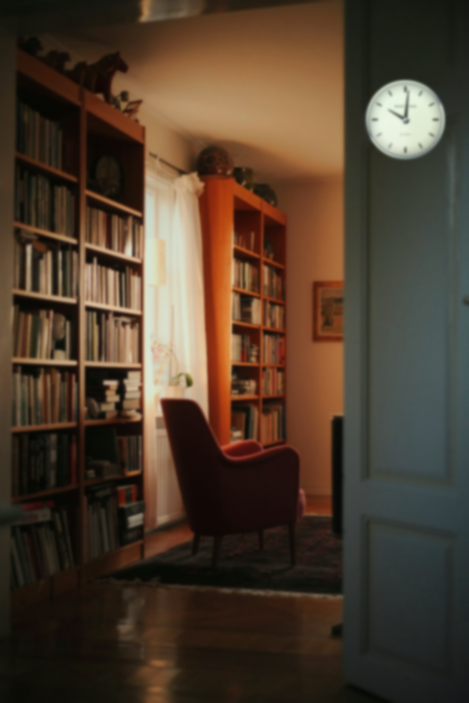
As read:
**10:01**
